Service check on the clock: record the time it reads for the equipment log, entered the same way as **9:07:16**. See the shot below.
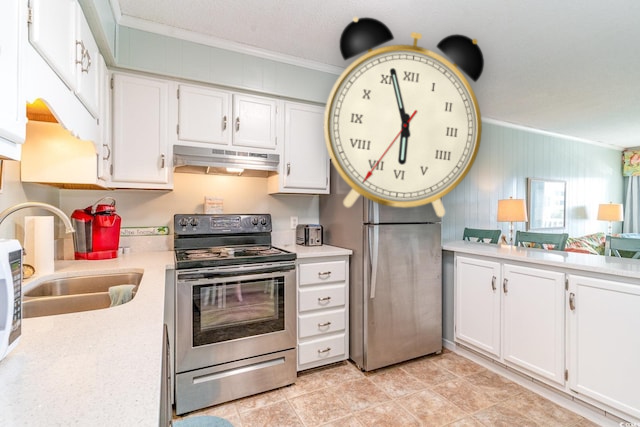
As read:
**5:56:35**
